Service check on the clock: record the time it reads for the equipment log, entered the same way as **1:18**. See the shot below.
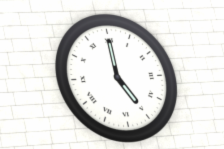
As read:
**5:00**
